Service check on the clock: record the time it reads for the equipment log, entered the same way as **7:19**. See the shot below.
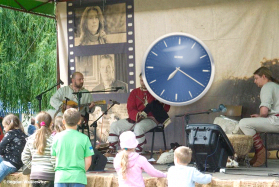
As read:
**7:20**
